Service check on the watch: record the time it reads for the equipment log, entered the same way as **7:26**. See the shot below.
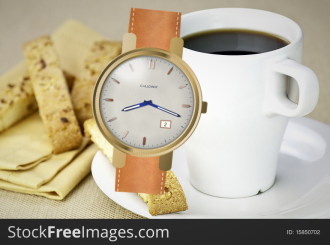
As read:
**8:18**
